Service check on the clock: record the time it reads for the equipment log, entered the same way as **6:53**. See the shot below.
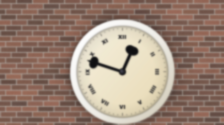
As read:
**12:48**
